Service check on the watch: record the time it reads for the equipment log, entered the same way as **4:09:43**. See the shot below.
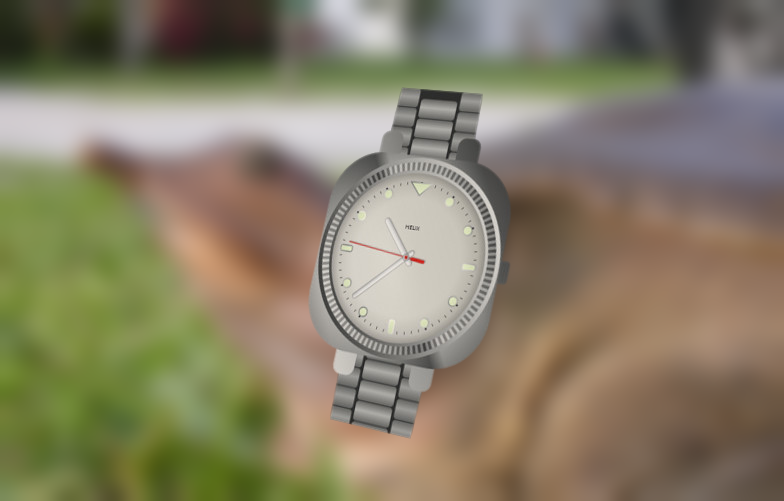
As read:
**10:37:46**
